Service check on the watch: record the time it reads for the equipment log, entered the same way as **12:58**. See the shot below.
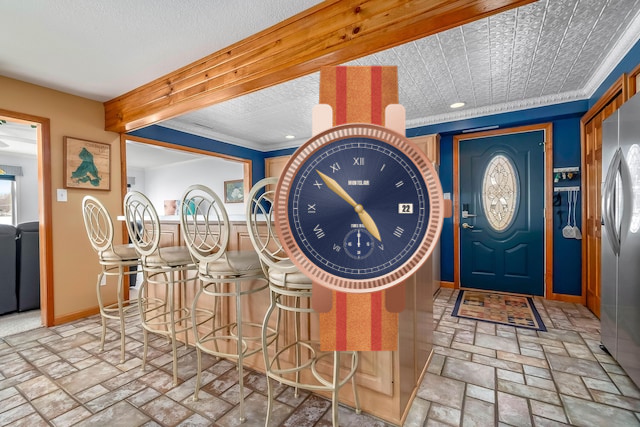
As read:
**4:52**
